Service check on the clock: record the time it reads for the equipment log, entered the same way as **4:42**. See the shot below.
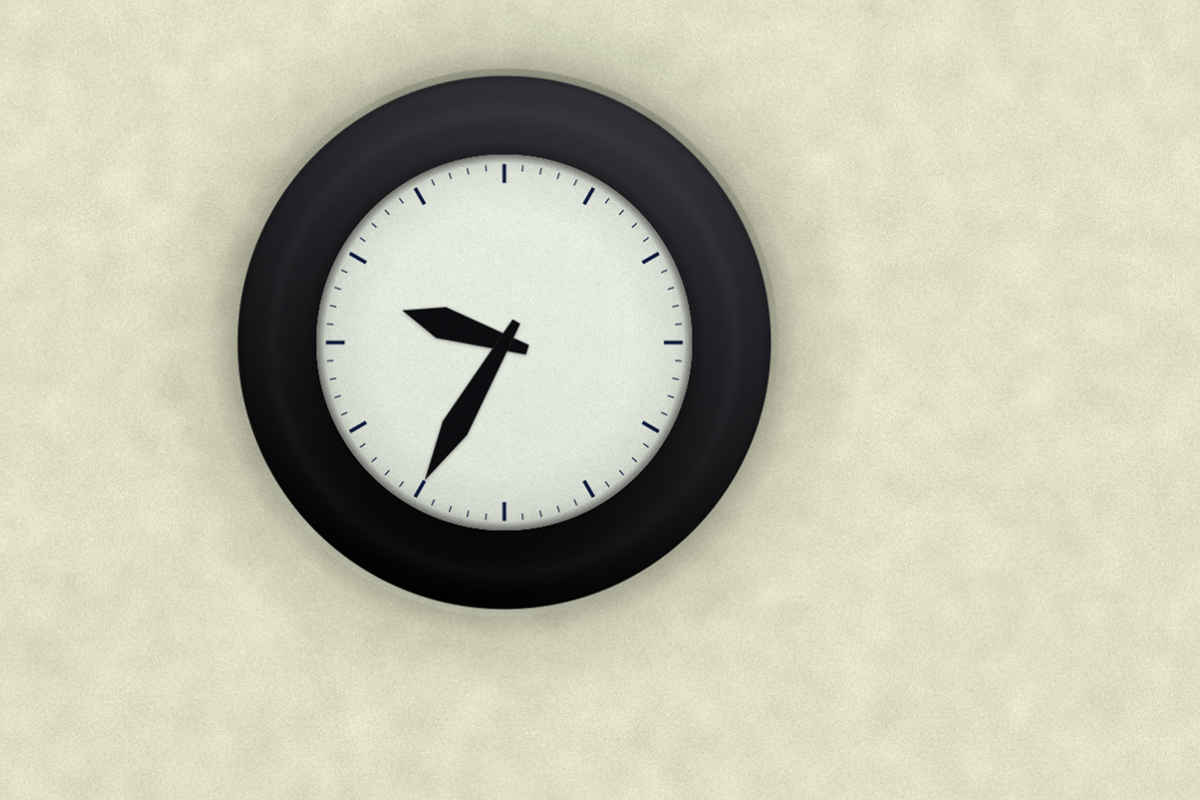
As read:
**9:35**
